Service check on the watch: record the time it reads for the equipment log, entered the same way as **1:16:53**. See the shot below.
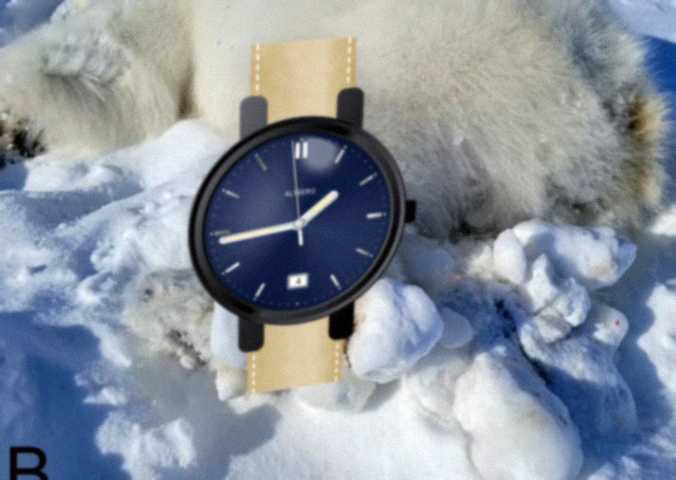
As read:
**1:43:59**
